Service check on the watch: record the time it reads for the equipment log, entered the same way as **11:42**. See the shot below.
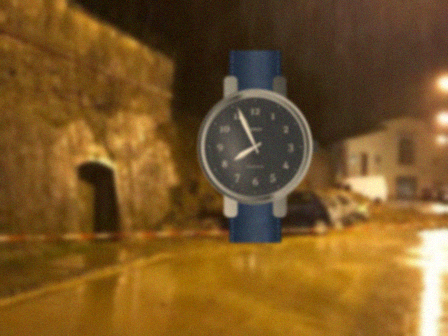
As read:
**7:56**
